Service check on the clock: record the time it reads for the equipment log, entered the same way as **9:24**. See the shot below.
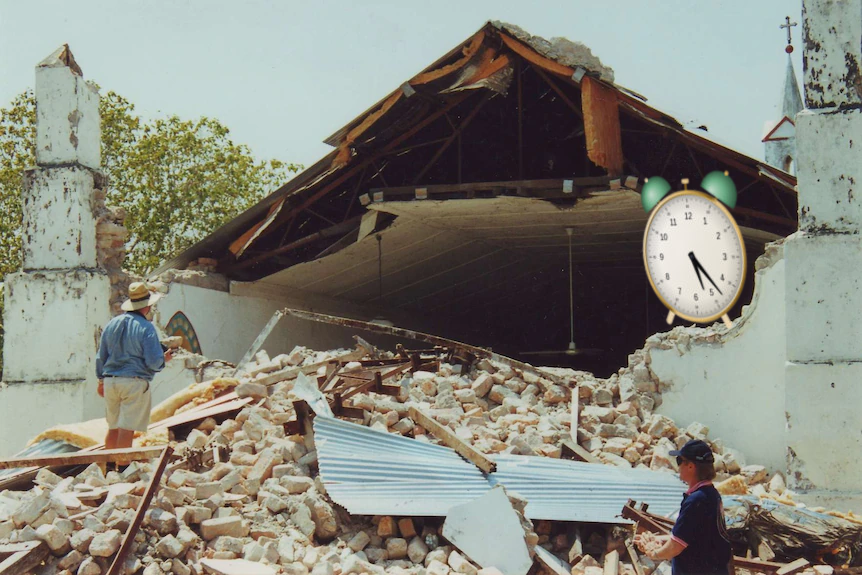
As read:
**5:23**
